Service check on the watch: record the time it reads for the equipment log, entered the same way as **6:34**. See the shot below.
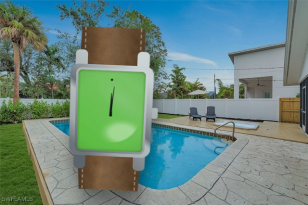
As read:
**12:01**
